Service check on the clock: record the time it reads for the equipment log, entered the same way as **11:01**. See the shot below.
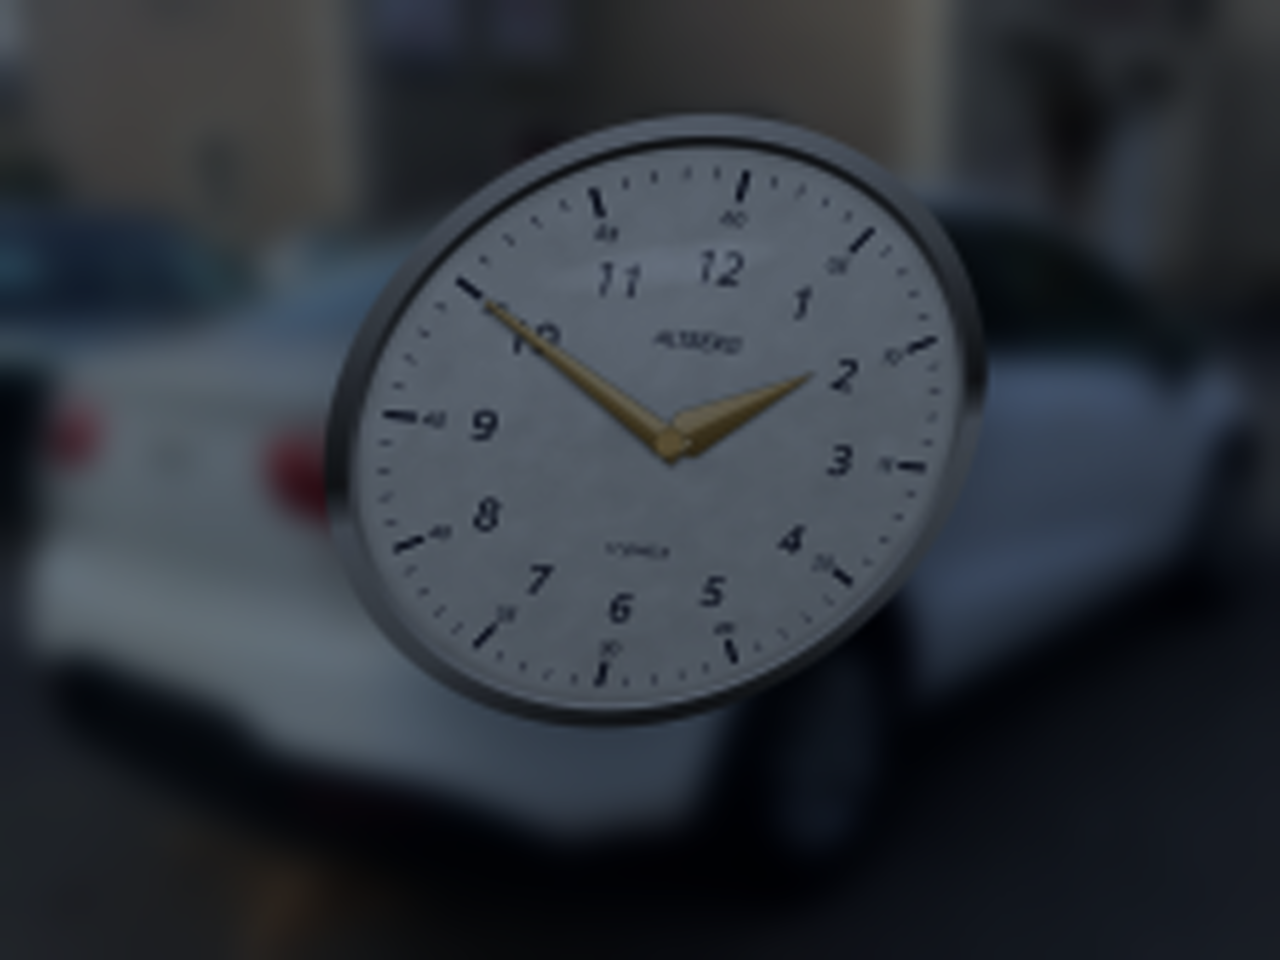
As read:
**1:50**
